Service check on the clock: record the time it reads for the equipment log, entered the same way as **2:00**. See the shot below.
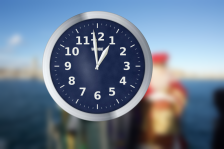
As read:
**12:59**
